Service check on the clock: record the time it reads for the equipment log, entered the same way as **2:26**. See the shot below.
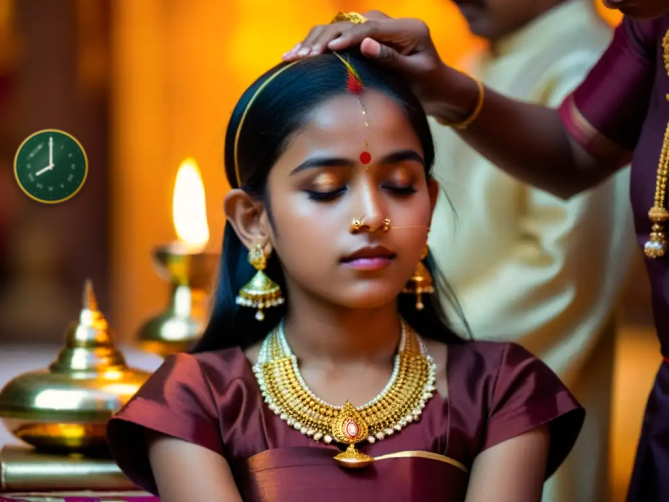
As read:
**8:00**
